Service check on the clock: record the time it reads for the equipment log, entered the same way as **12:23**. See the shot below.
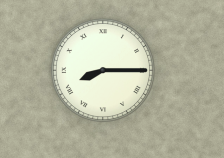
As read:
**8:15**
